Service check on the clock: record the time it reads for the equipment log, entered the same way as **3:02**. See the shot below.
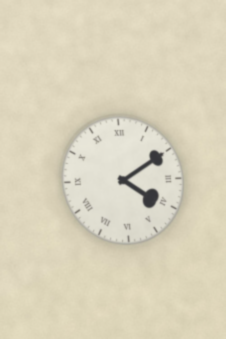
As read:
**4:10**
